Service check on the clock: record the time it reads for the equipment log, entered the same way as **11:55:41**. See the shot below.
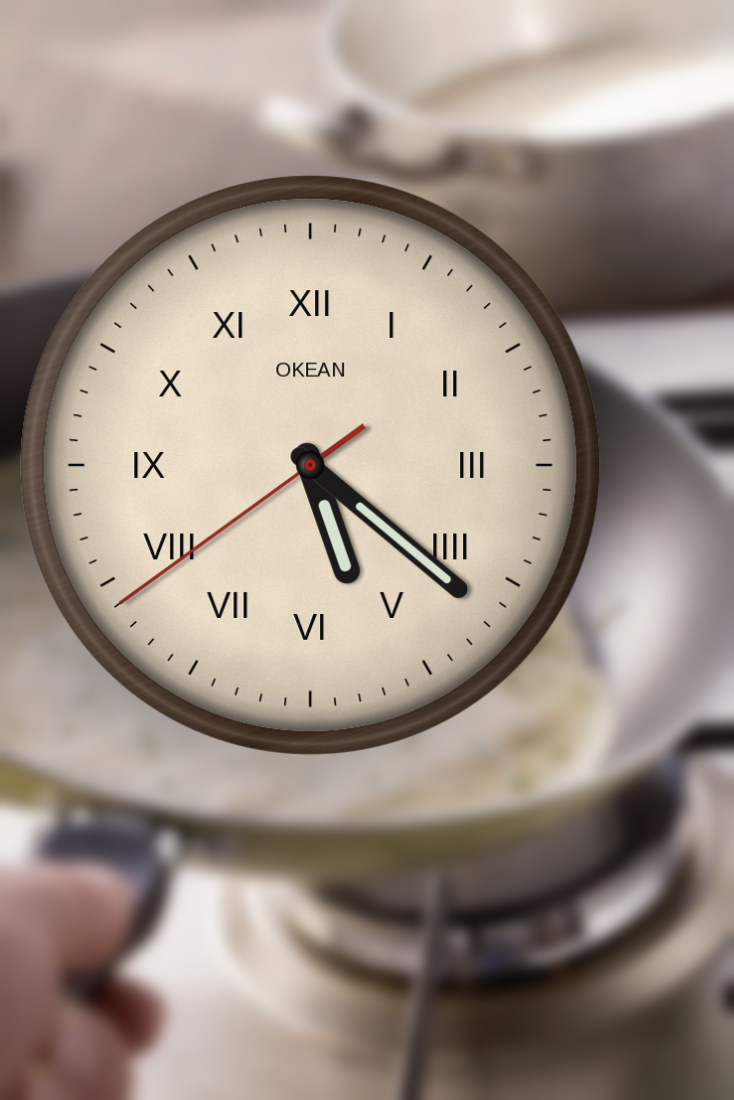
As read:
**5:21:39**
